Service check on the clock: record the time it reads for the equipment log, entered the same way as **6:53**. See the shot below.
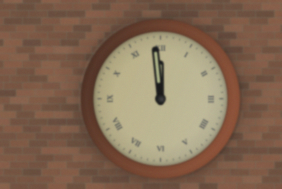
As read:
**11:59**
